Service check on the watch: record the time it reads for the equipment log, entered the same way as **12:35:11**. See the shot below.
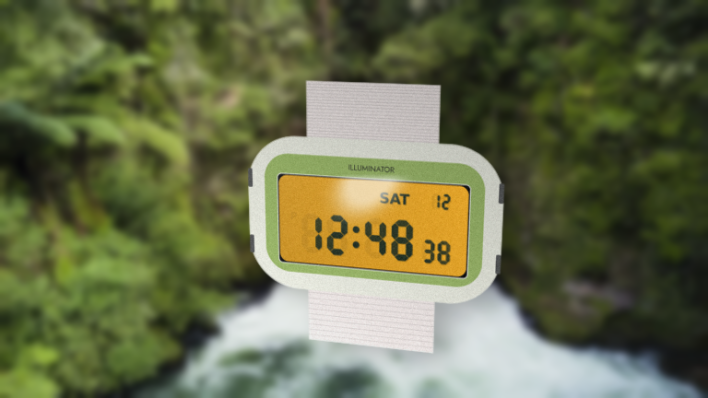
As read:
**12:48:38**
